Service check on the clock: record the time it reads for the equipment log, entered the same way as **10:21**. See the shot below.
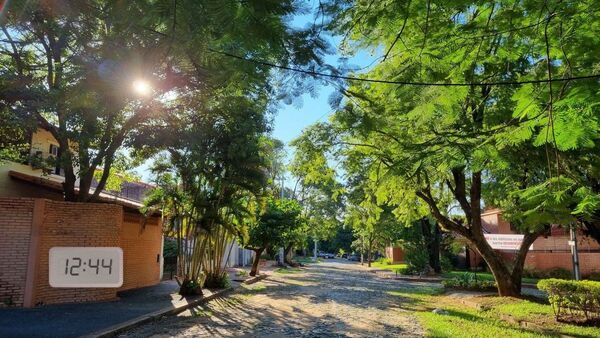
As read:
**12:44**
